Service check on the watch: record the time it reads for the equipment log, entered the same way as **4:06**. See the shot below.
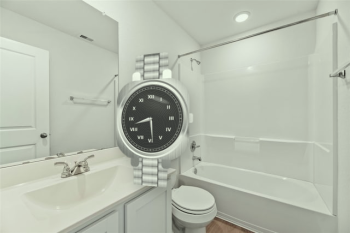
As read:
**8:29**
